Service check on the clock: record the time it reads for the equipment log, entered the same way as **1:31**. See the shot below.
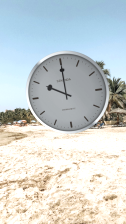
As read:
**10:00**
